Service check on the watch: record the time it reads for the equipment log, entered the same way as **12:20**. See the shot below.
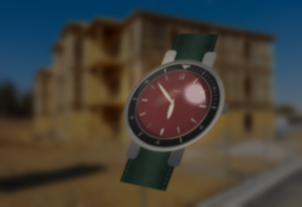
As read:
**5:52**
